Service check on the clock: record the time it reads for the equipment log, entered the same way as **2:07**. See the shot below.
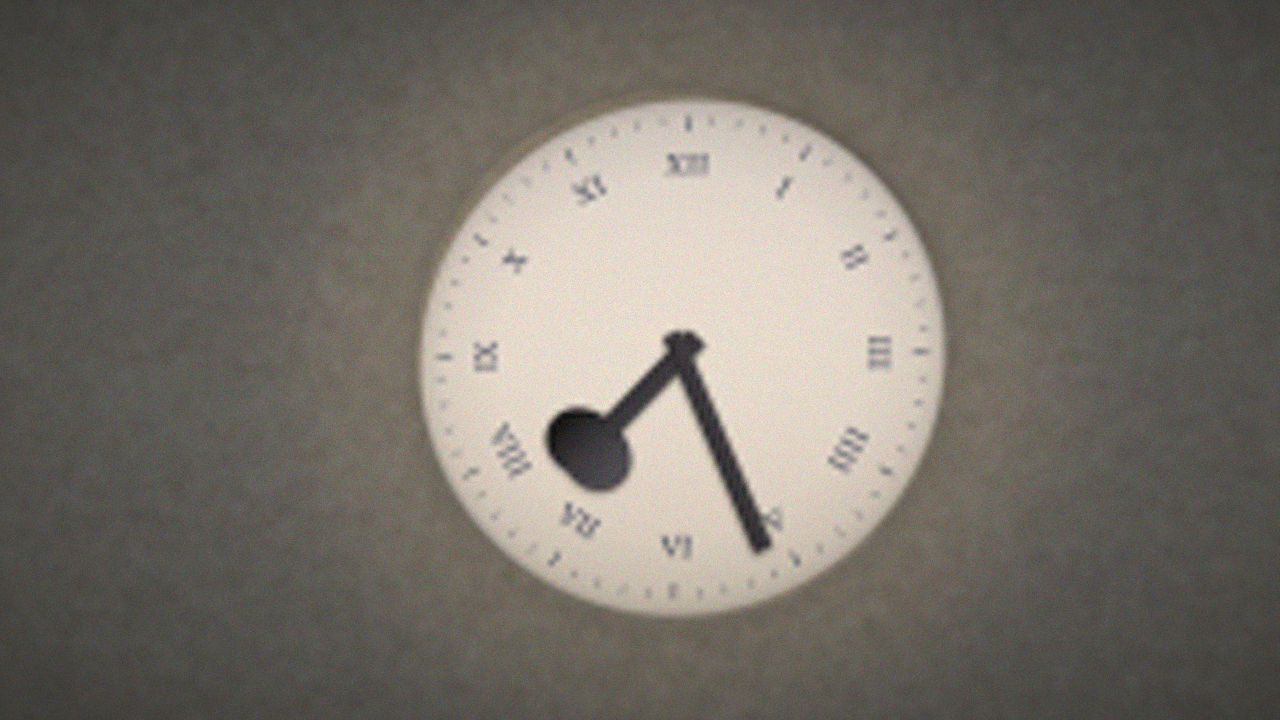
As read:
**7:26**
